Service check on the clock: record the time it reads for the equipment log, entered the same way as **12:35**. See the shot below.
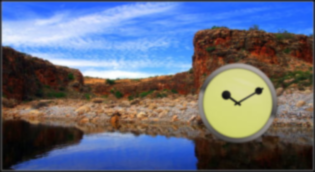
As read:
**10:10**
